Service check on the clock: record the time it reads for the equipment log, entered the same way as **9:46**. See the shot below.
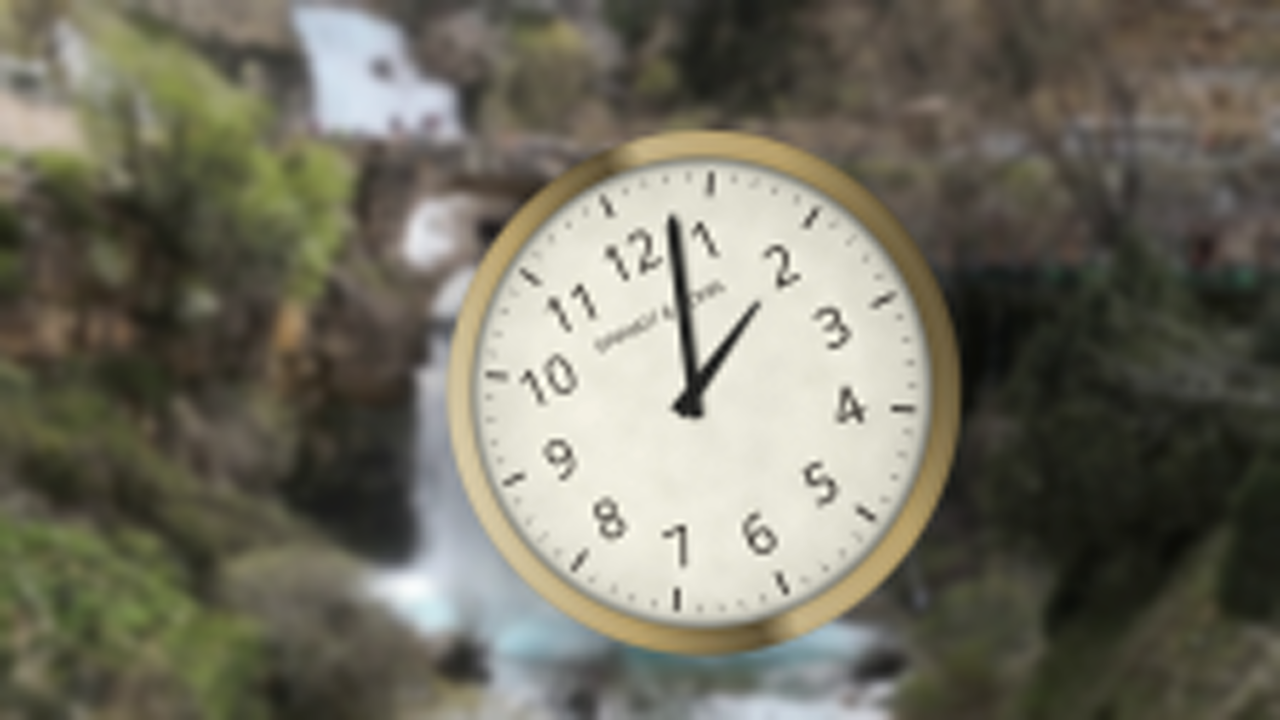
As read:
**2:03**
